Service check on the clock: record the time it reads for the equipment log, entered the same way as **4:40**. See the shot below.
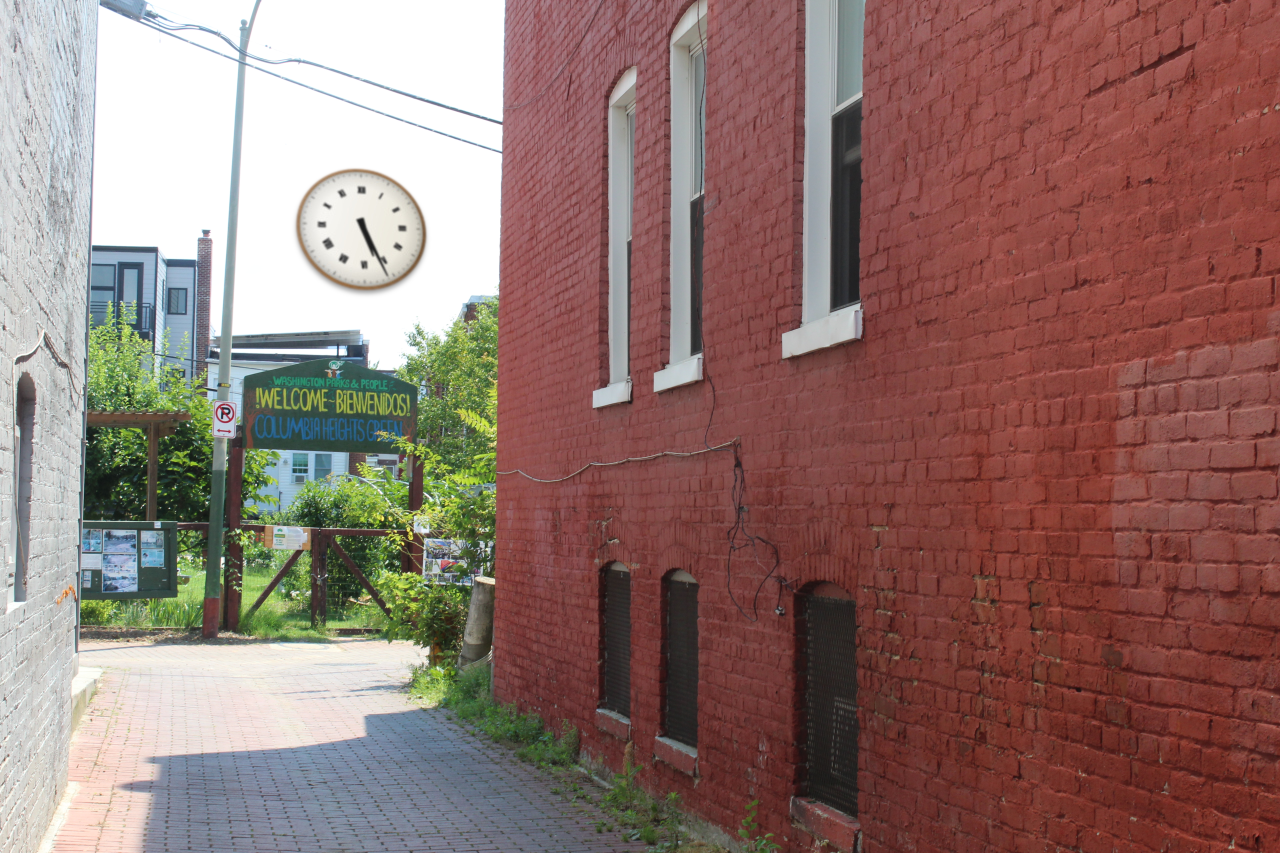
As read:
**5:26**
